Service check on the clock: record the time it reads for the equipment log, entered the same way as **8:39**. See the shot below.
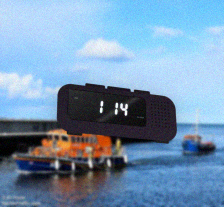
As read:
**1:14**
